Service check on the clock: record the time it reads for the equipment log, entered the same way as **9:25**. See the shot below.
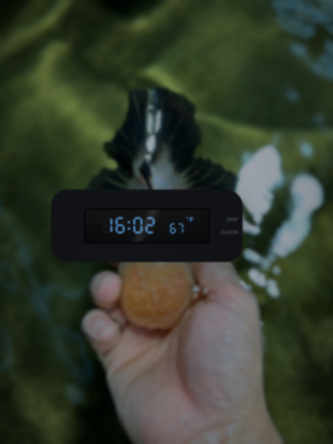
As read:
**16:02**
